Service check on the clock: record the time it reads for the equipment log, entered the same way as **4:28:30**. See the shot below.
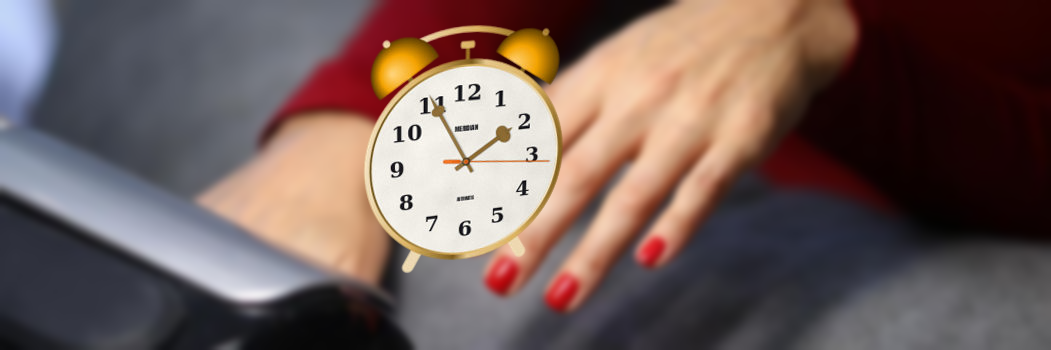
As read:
**1:55:16**
